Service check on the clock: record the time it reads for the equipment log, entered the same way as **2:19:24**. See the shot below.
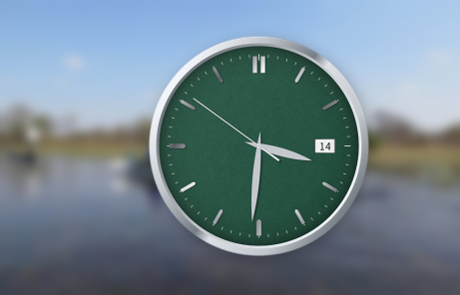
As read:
**3:30:51**
